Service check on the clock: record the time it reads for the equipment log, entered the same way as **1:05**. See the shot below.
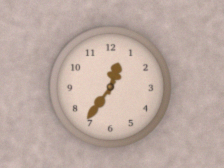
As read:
**12:36**
